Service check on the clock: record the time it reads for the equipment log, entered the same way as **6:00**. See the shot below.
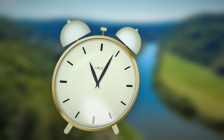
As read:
**11:04**
